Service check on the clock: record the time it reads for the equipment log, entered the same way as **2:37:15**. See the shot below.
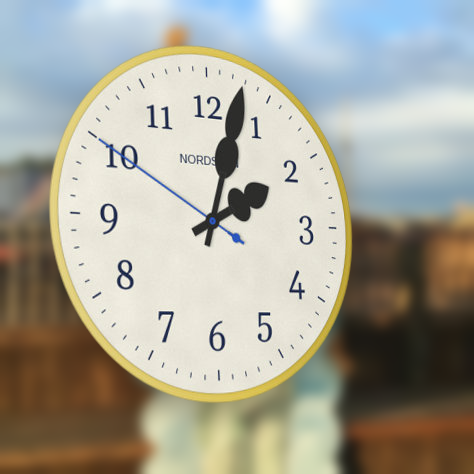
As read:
**2:02:50**
